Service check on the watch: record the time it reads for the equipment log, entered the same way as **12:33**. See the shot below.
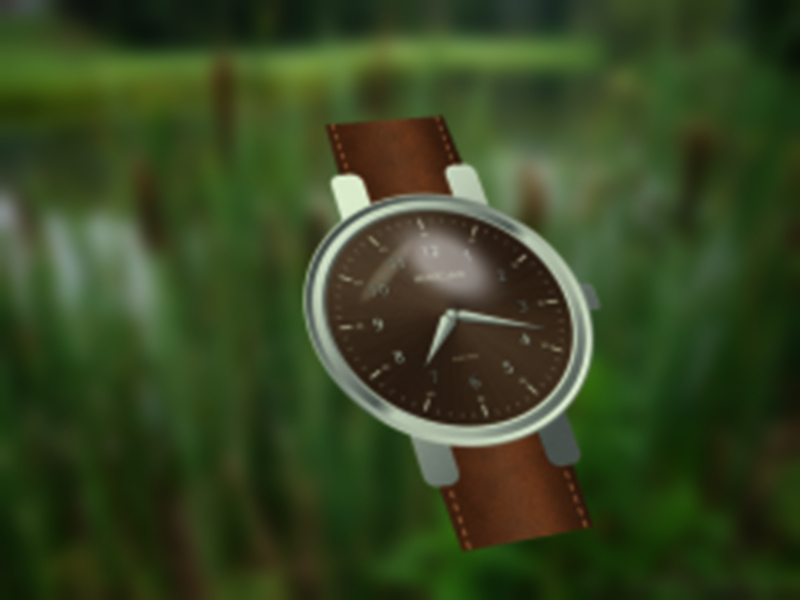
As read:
**7:18**
